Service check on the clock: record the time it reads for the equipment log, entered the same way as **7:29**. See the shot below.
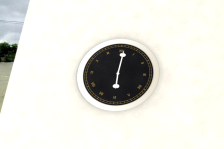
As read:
**6:01**
